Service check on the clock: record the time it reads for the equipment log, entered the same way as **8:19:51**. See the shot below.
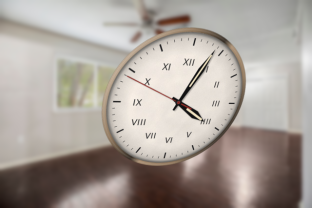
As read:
**4:03:49**
